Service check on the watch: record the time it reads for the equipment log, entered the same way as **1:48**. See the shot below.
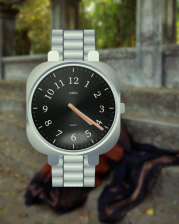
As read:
**4:21**
